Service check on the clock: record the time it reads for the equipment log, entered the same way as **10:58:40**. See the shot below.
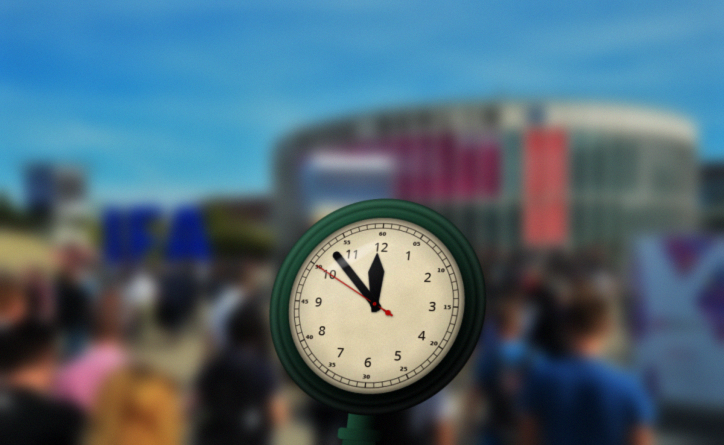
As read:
**11:52:50**
